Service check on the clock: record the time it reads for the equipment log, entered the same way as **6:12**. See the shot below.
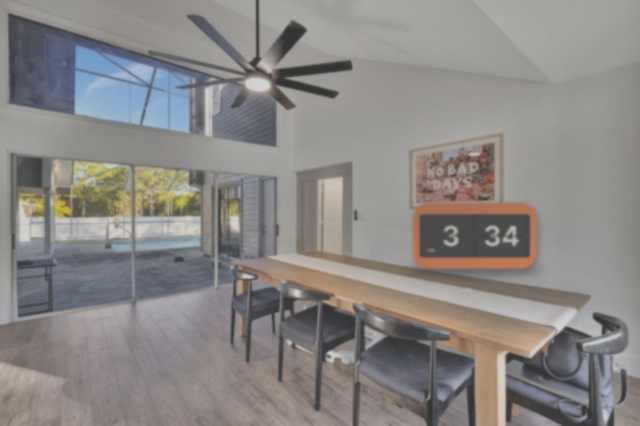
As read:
**3:34**
